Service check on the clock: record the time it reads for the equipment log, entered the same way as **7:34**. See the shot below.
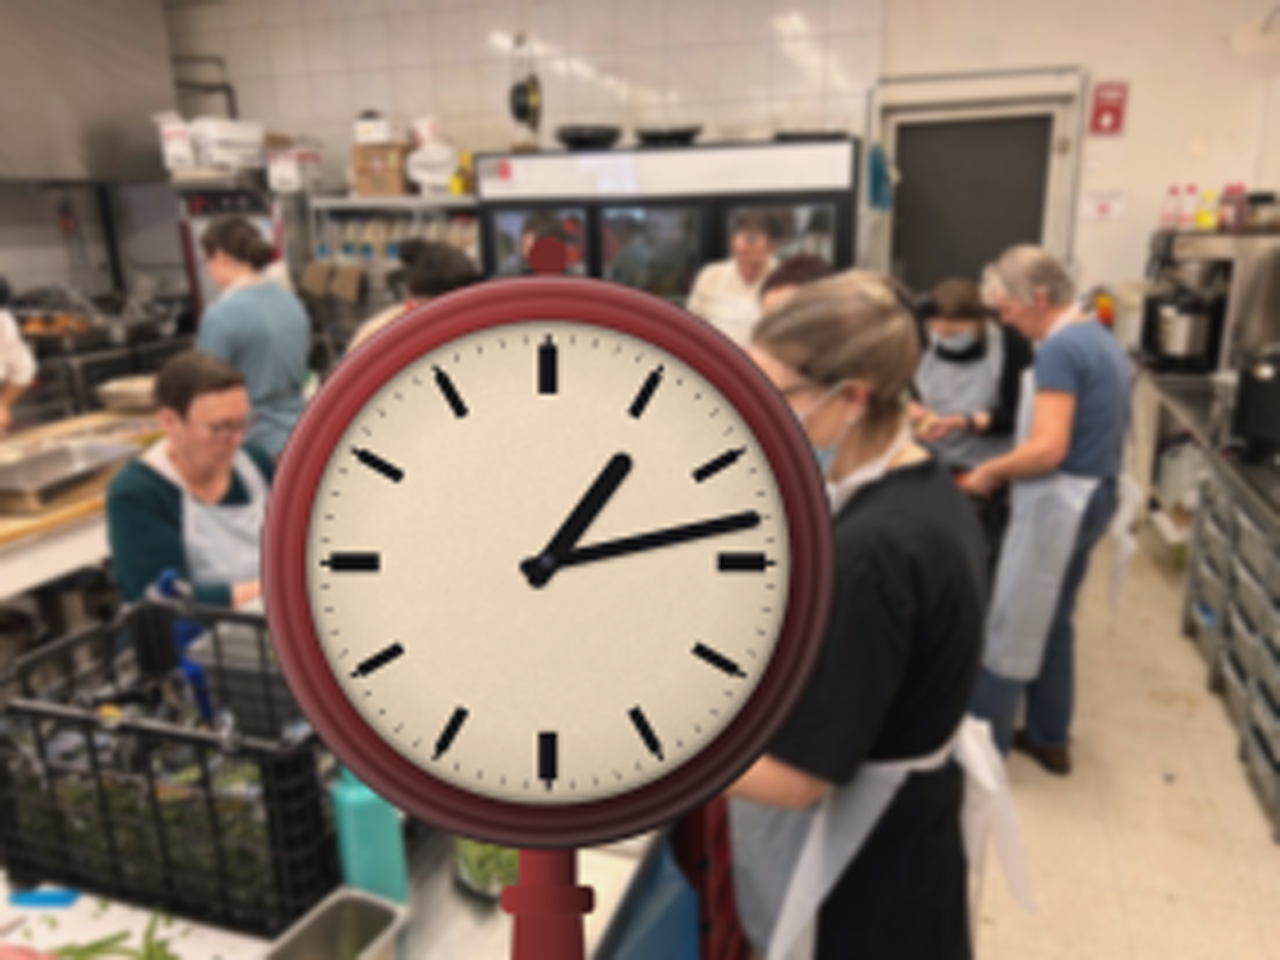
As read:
**1:13**
